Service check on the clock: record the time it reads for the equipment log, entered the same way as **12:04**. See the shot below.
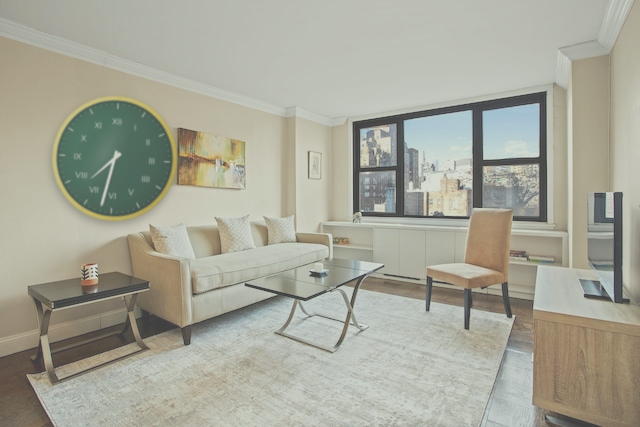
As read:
**7:32**
